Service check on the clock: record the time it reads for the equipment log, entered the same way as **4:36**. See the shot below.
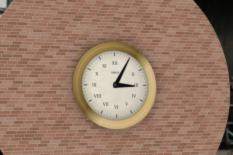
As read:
**3:05**
